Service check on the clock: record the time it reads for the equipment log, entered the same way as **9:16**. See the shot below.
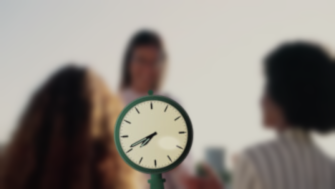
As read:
**7:41**
